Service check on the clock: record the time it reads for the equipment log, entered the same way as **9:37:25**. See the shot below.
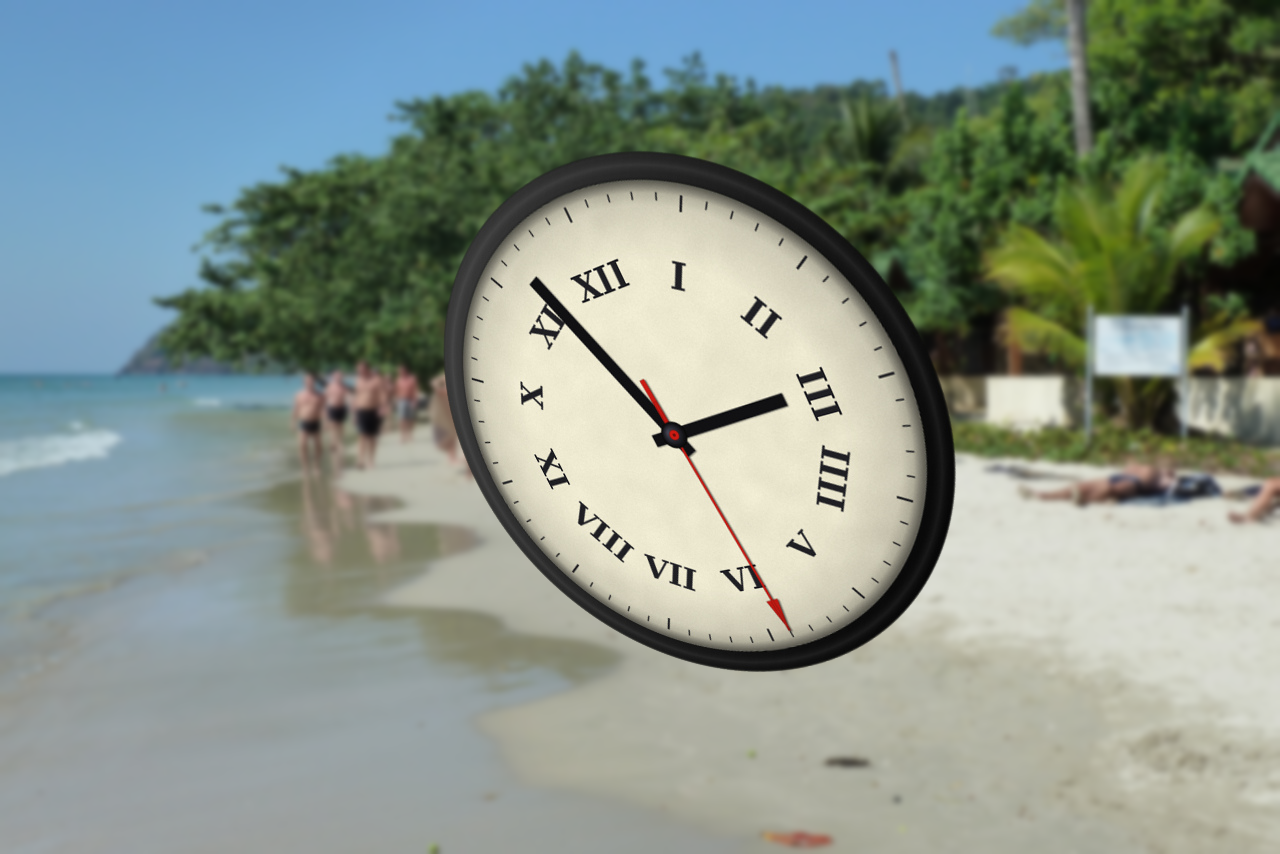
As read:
**2:56:29**
